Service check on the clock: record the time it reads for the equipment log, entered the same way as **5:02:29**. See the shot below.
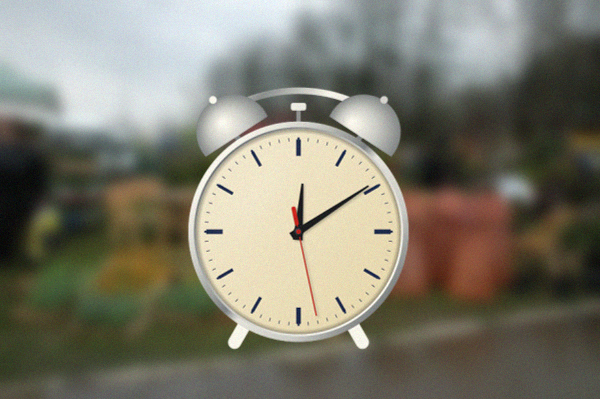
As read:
**12:09:28**
